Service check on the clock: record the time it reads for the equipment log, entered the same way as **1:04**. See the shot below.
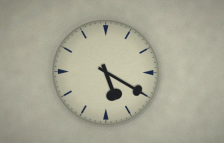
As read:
**5:20**
